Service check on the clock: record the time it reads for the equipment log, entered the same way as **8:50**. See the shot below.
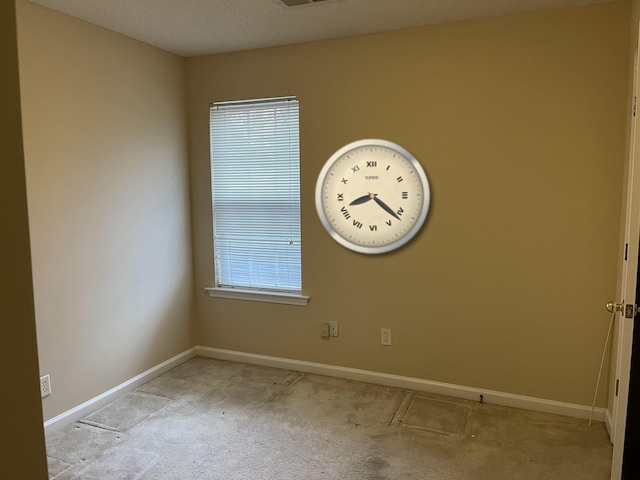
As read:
**8:22**
